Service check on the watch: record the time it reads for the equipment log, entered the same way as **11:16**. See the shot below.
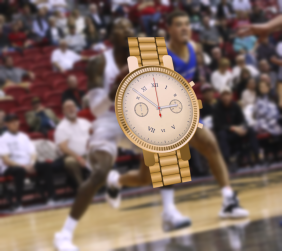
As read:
**2:52**
